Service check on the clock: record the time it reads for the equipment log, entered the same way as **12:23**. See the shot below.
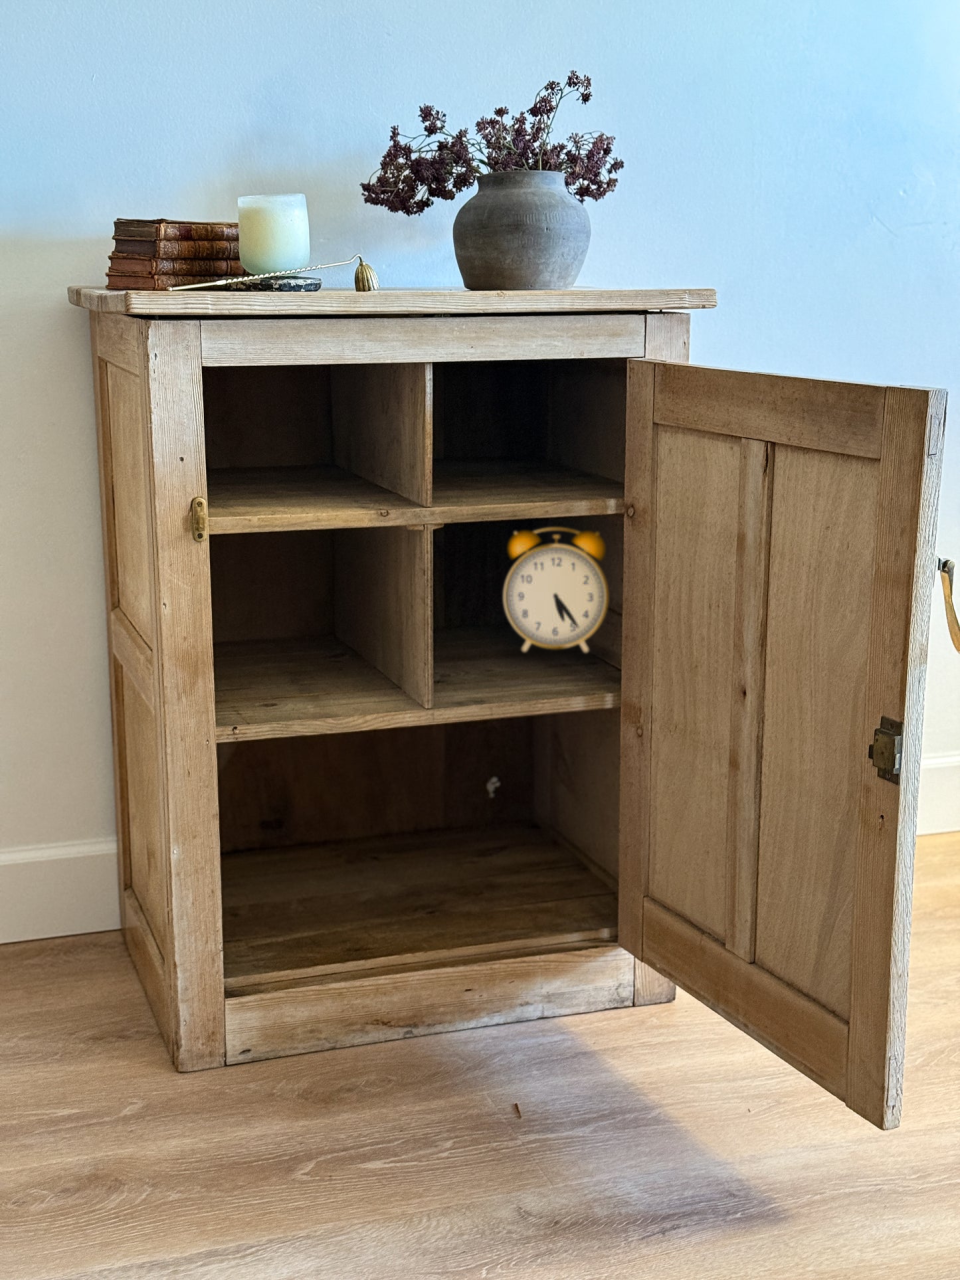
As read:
**5:24**
